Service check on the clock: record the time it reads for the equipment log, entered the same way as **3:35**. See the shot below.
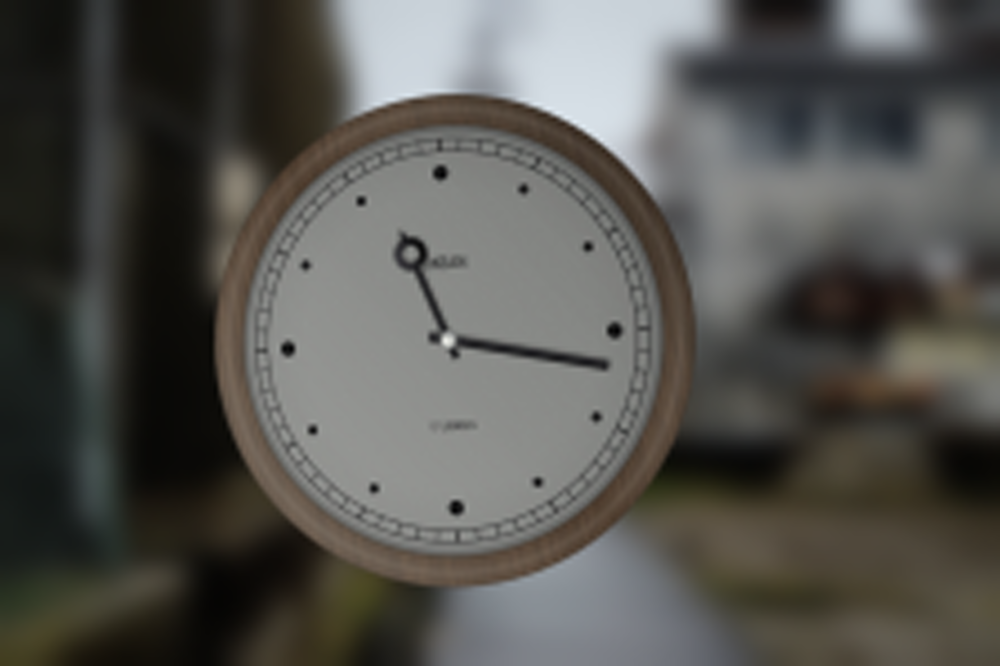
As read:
**11:17**
